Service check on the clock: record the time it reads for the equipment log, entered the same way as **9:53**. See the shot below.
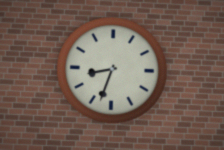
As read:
**8:33**
